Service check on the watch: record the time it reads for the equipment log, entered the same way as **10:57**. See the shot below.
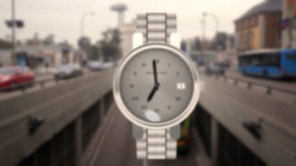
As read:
**6:59**
